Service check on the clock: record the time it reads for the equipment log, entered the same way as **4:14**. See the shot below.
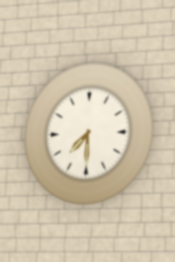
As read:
**7:30**
